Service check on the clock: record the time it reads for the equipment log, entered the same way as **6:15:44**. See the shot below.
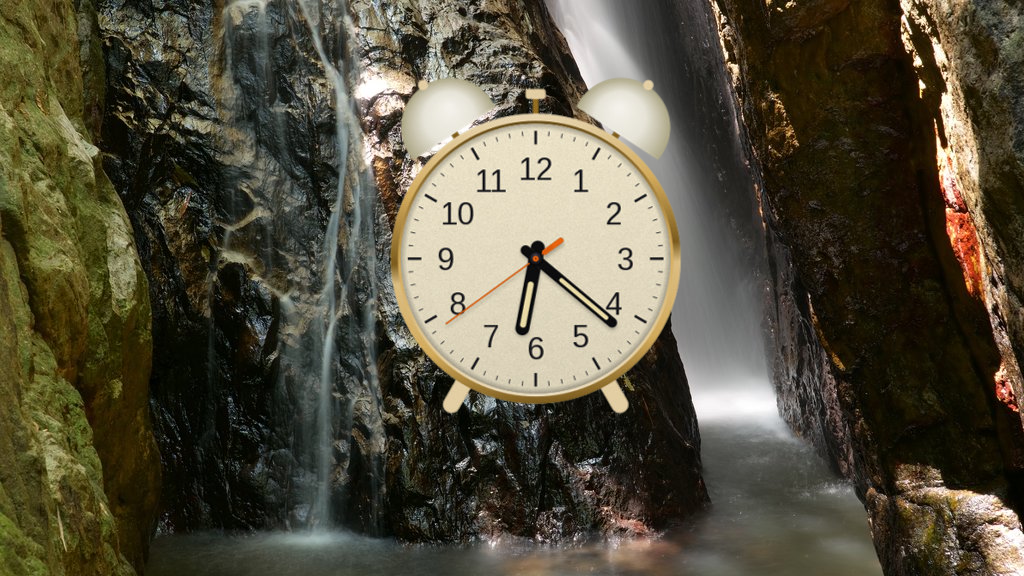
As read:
**6:21:39**
